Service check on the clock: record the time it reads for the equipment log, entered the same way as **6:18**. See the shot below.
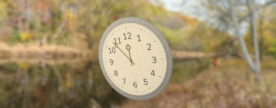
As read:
**11:53**
